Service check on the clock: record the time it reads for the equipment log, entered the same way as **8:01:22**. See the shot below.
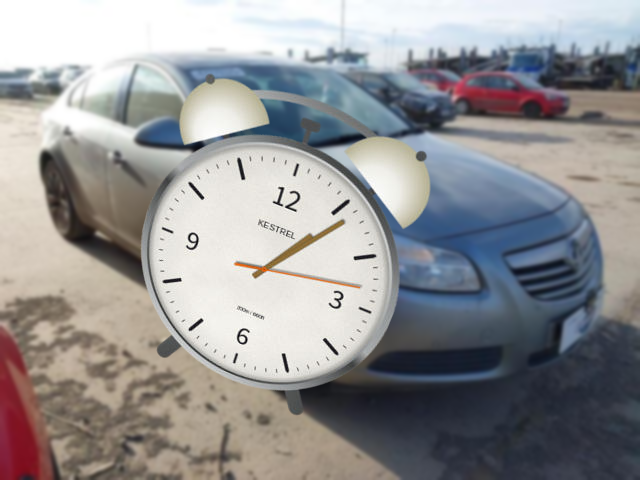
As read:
**1:06:13**
